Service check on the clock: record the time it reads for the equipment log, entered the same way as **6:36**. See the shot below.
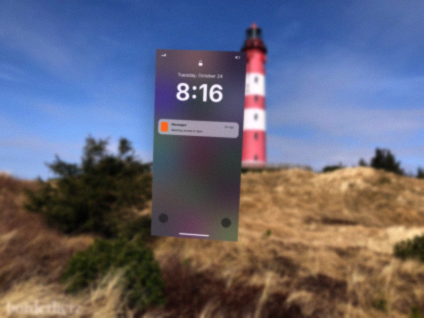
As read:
**8:16**
